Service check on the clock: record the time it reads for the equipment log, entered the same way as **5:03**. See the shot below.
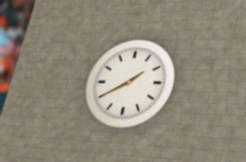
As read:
**1:40**
